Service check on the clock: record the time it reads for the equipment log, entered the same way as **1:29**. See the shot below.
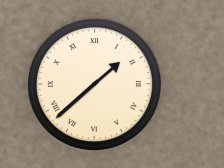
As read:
**1:38**
